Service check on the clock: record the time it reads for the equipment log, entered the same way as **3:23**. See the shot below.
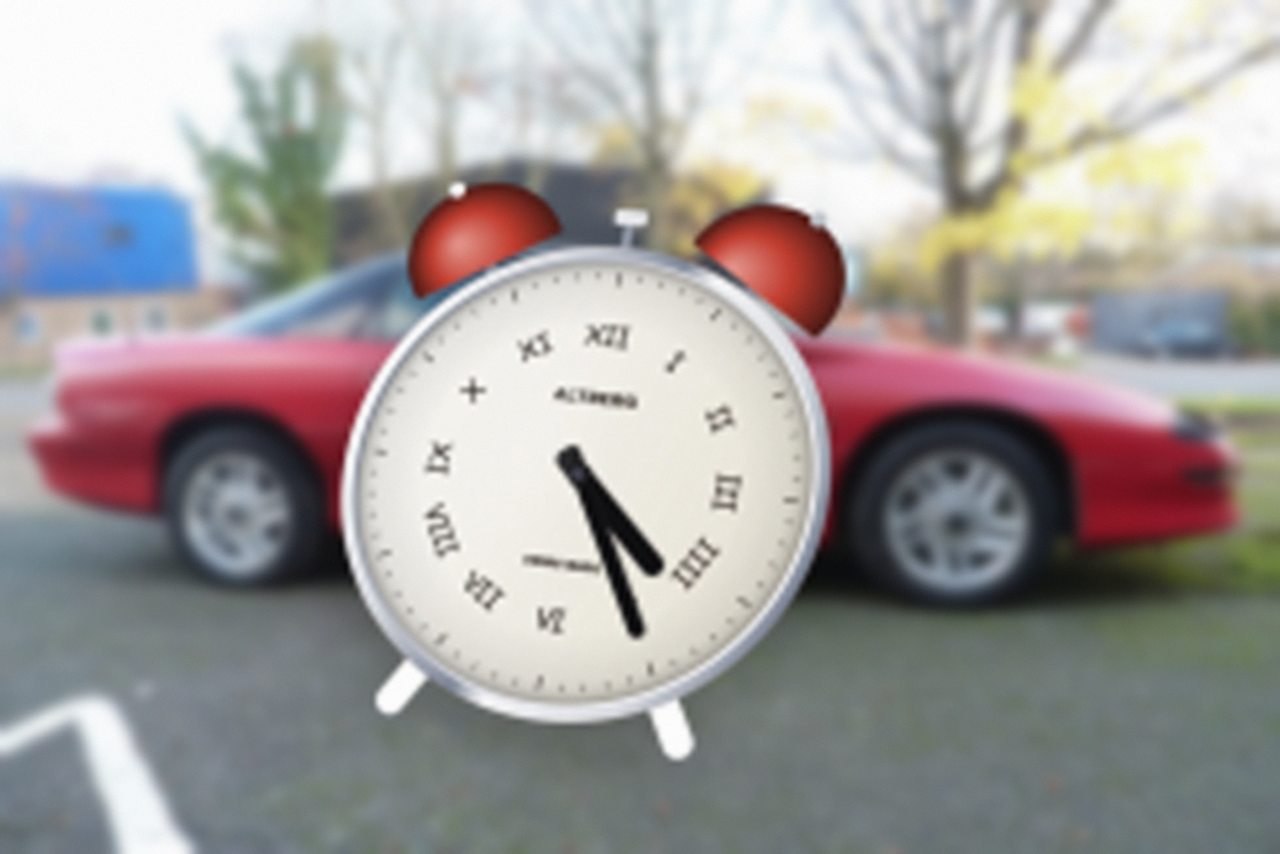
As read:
**4:25**
